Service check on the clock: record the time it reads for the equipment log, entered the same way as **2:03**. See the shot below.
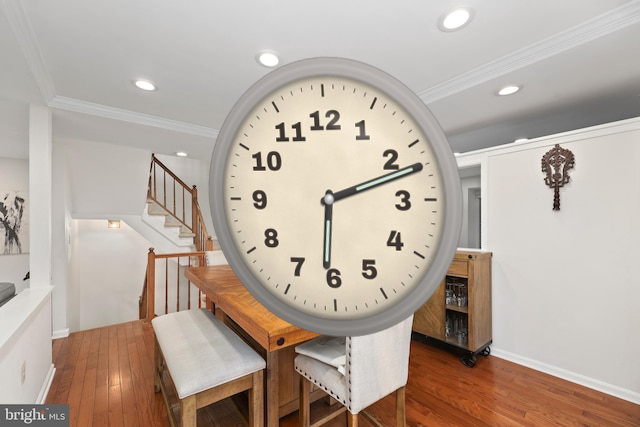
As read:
**6:12**
